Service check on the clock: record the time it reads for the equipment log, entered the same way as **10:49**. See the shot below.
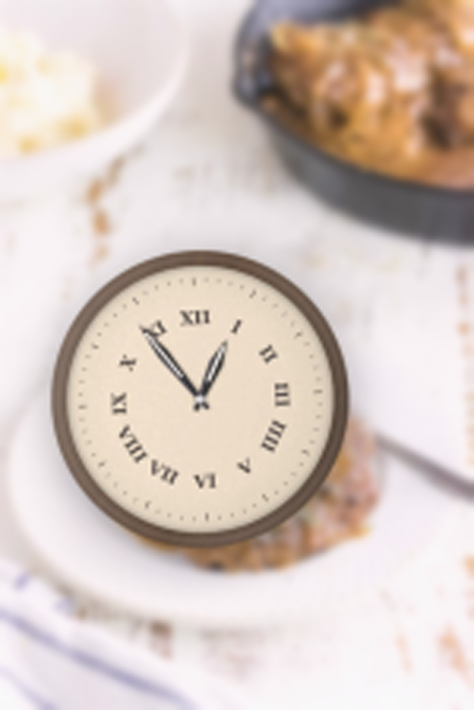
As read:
**12:54**
